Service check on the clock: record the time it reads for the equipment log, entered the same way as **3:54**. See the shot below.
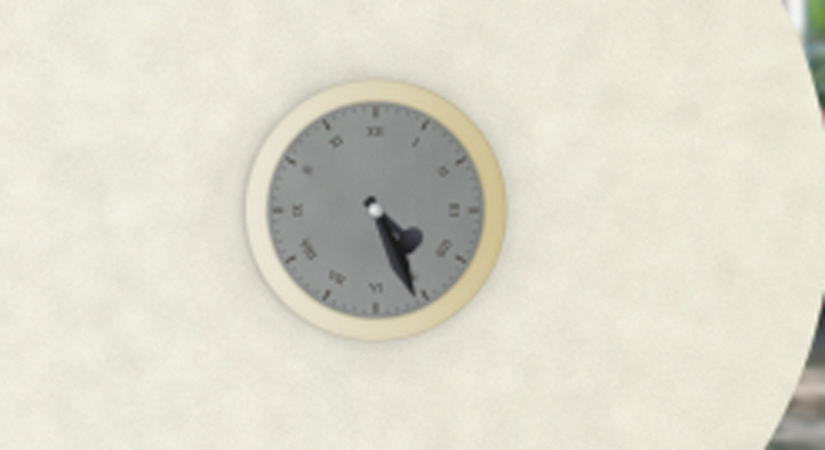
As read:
**4:26**
